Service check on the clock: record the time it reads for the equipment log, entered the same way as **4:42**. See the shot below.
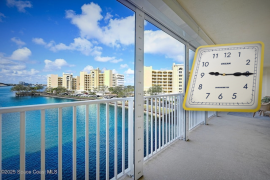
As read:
**9:15**
